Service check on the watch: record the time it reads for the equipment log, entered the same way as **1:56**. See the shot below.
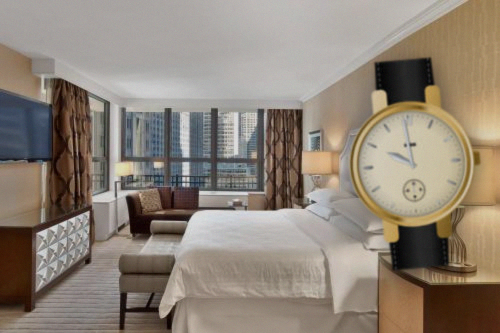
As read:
**9:59**
